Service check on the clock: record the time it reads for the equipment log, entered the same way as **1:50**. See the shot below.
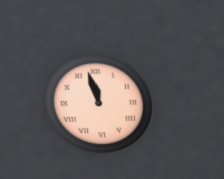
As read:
**11:58**
